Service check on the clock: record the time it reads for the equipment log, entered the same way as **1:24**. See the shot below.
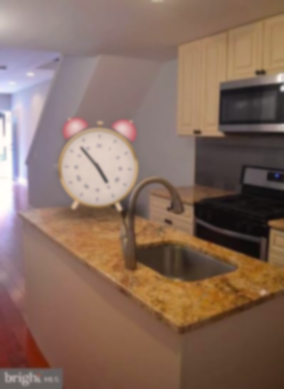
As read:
**4:53**
